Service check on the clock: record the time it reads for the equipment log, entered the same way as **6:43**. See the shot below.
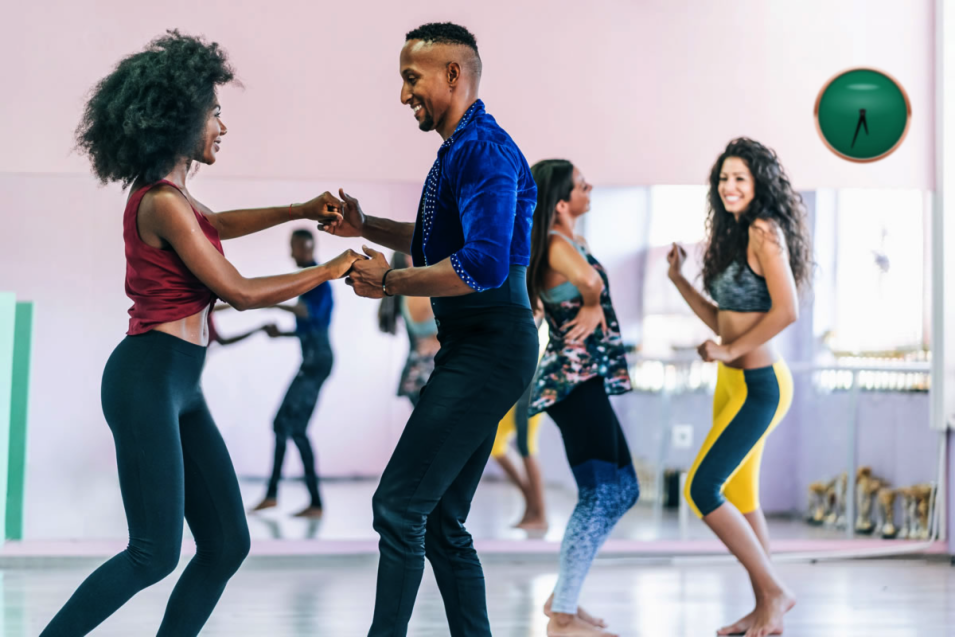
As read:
**5:33**
